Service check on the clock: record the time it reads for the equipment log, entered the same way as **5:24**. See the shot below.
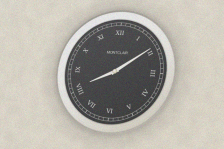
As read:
**8:09**
